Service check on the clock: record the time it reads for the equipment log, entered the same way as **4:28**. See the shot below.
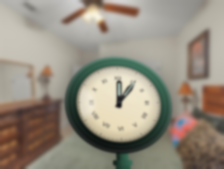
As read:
**12:06**
